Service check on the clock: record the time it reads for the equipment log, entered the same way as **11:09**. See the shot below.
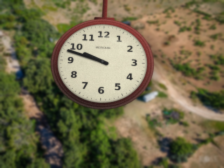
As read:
**9:48**
